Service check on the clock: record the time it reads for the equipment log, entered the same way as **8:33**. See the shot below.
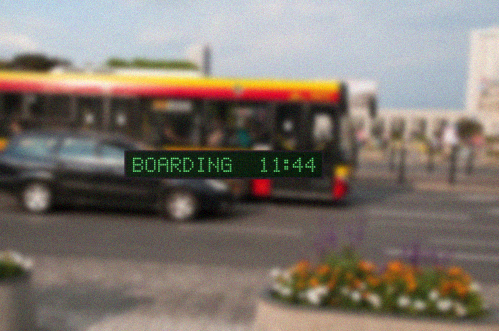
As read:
**11:44**
